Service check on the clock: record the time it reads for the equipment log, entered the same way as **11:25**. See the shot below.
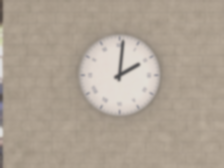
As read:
**2:01**
